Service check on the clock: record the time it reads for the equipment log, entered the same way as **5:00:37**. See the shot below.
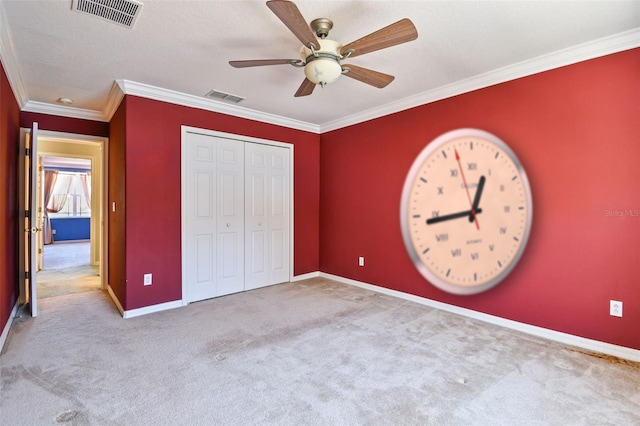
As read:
**12:43:57**
